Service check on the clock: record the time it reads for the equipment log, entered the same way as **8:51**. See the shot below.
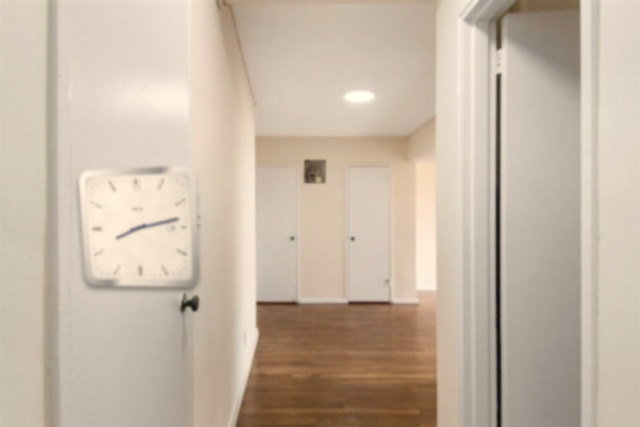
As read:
**8:13**
